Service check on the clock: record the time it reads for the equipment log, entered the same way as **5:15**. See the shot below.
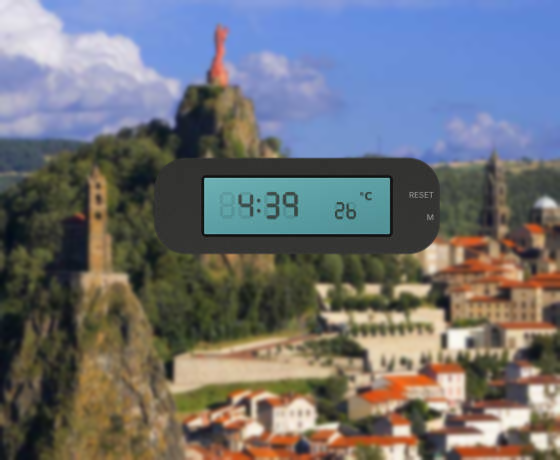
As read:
**4:39**
